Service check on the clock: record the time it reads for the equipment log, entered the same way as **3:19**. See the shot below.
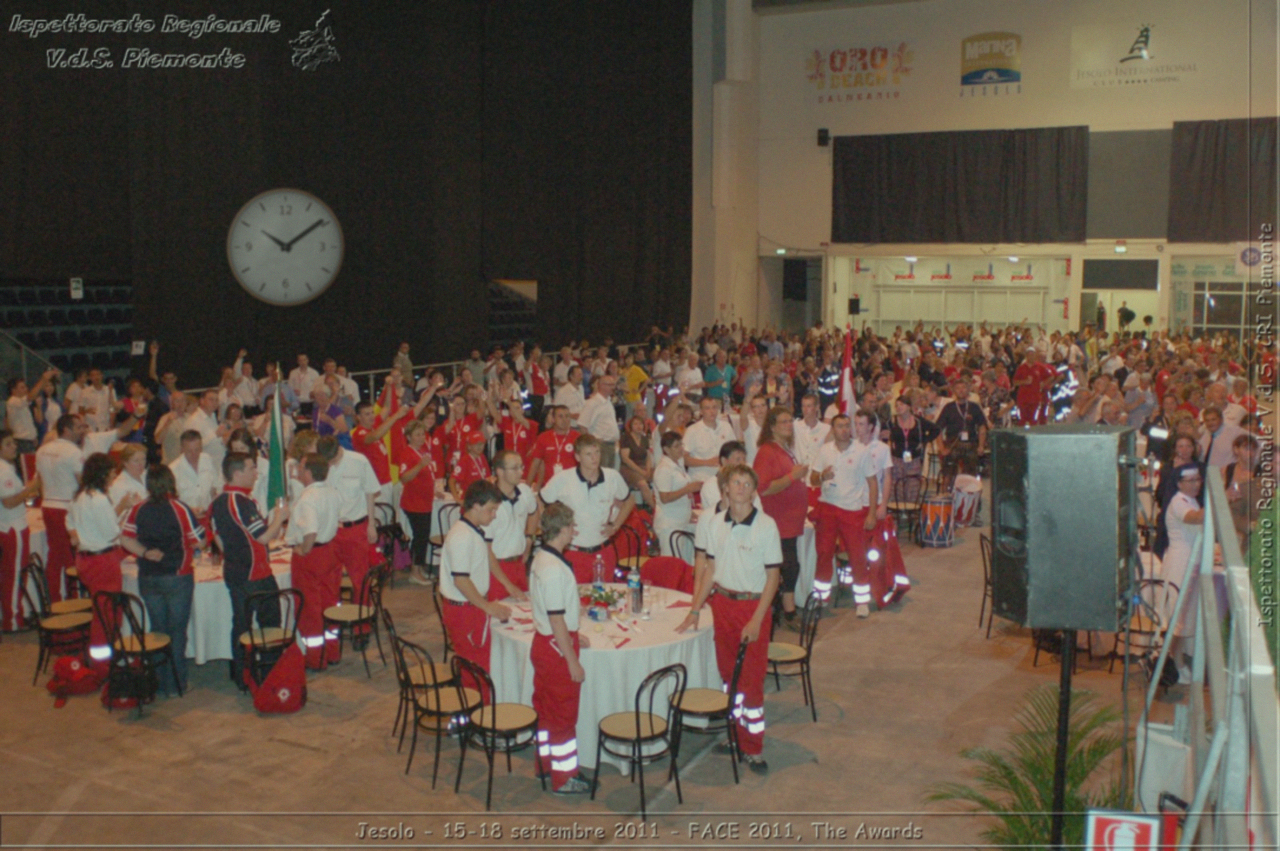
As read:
**10:09**
